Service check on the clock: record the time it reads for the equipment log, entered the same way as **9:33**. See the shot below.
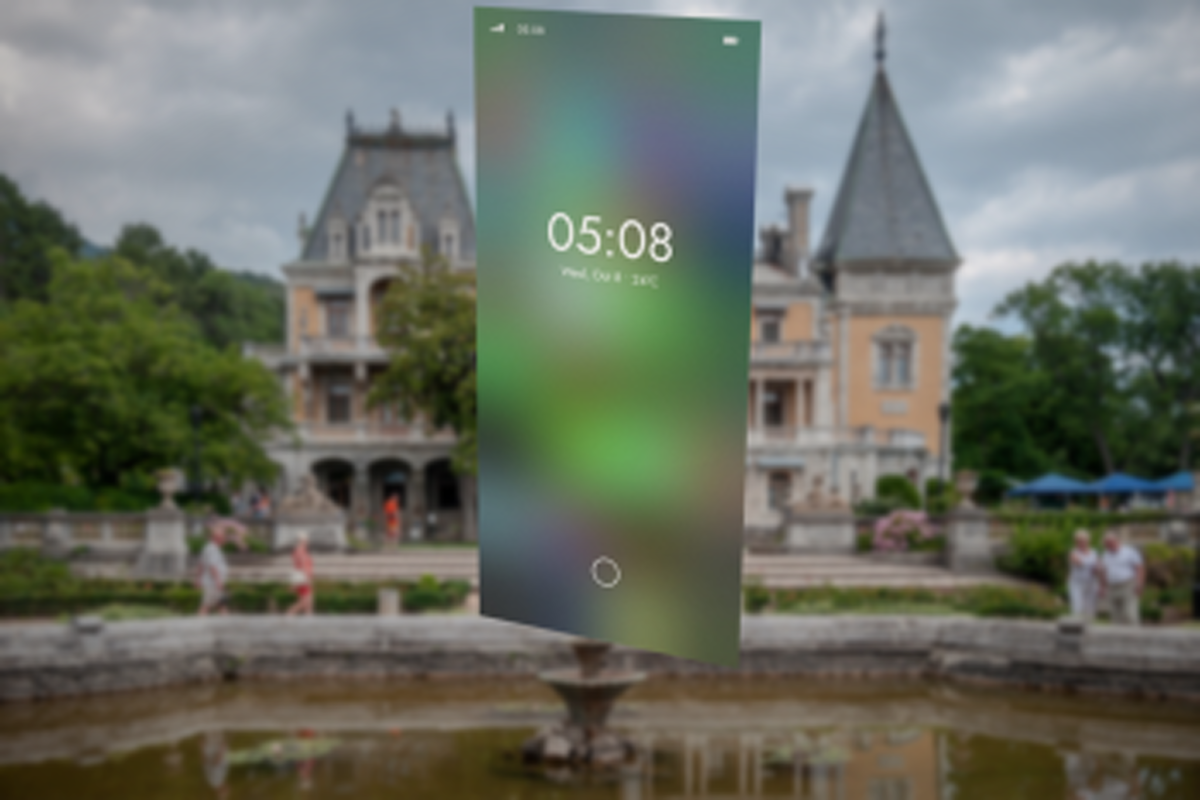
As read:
**5:08**
